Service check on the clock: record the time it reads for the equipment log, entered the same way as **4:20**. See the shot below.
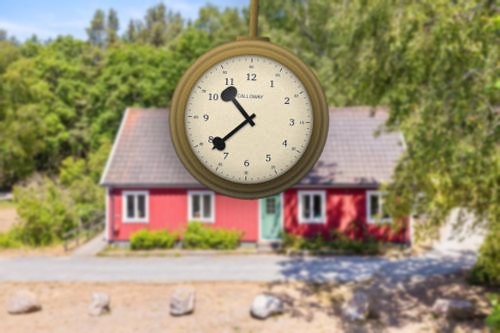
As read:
**10:38**
